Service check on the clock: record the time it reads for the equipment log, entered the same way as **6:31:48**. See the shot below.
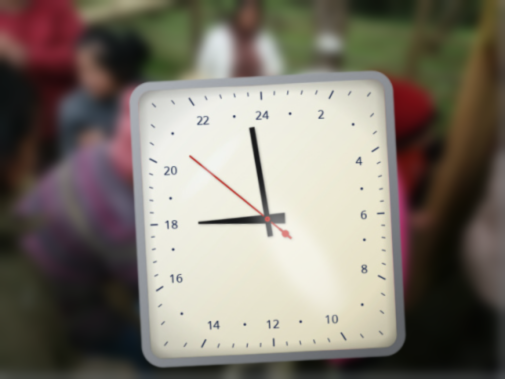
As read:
**17:58:52**
